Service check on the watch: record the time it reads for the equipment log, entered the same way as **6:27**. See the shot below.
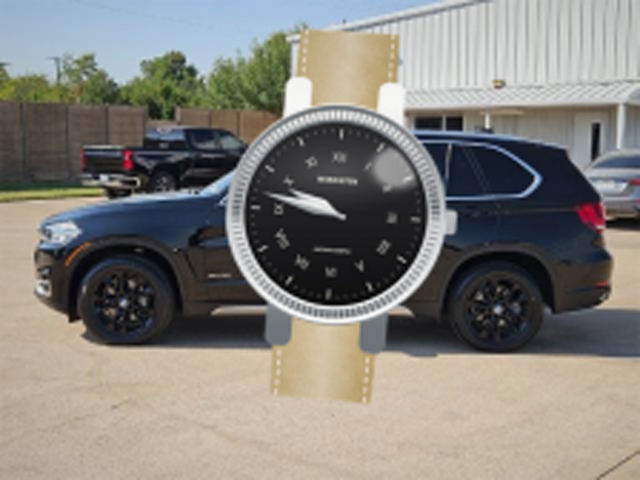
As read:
**9:47**
